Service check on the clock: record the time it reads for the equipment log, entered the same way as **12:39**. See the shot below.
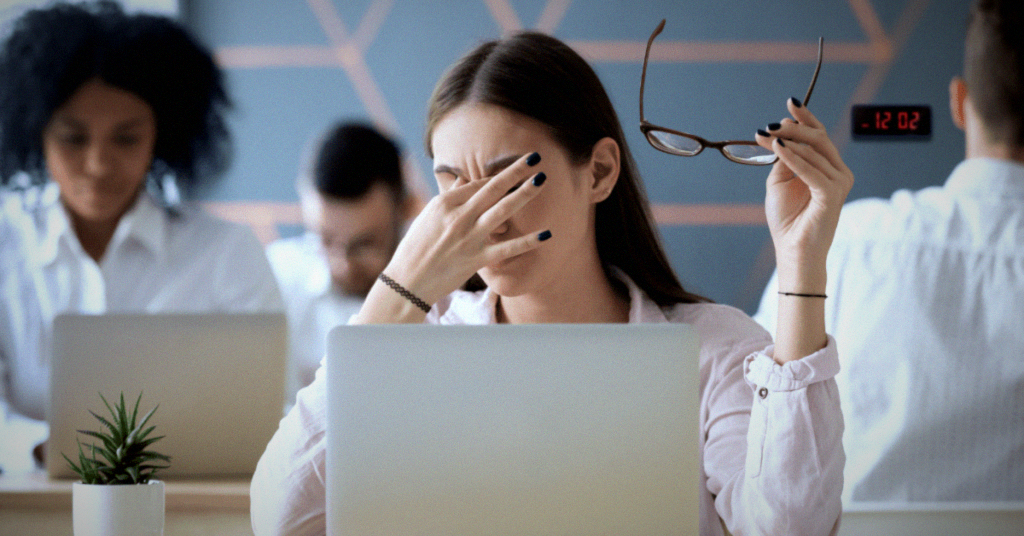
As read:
**12:02**
